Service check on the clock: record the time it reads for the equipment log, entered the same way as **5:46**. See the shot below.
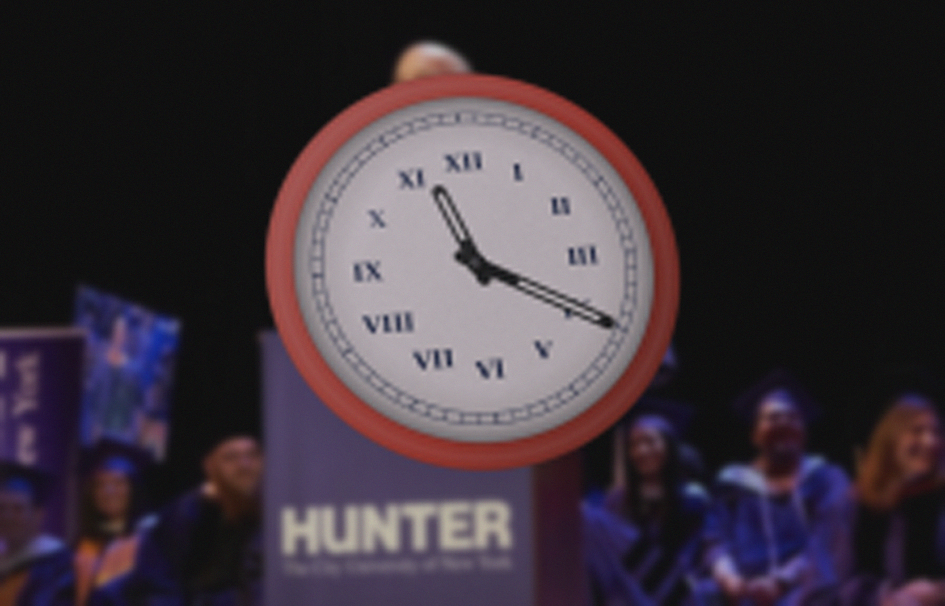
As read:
**11:20**
